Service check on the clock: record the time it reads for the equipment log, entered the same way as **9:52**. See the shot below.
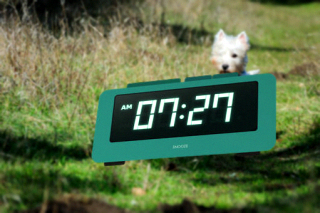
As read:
**7:27**
